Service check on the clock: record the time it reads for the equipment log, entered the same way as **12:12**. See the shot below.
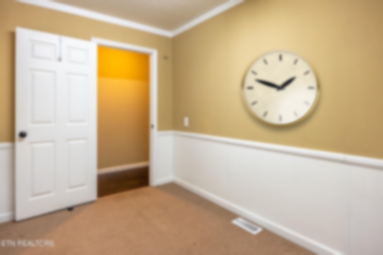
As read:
**1:48**
